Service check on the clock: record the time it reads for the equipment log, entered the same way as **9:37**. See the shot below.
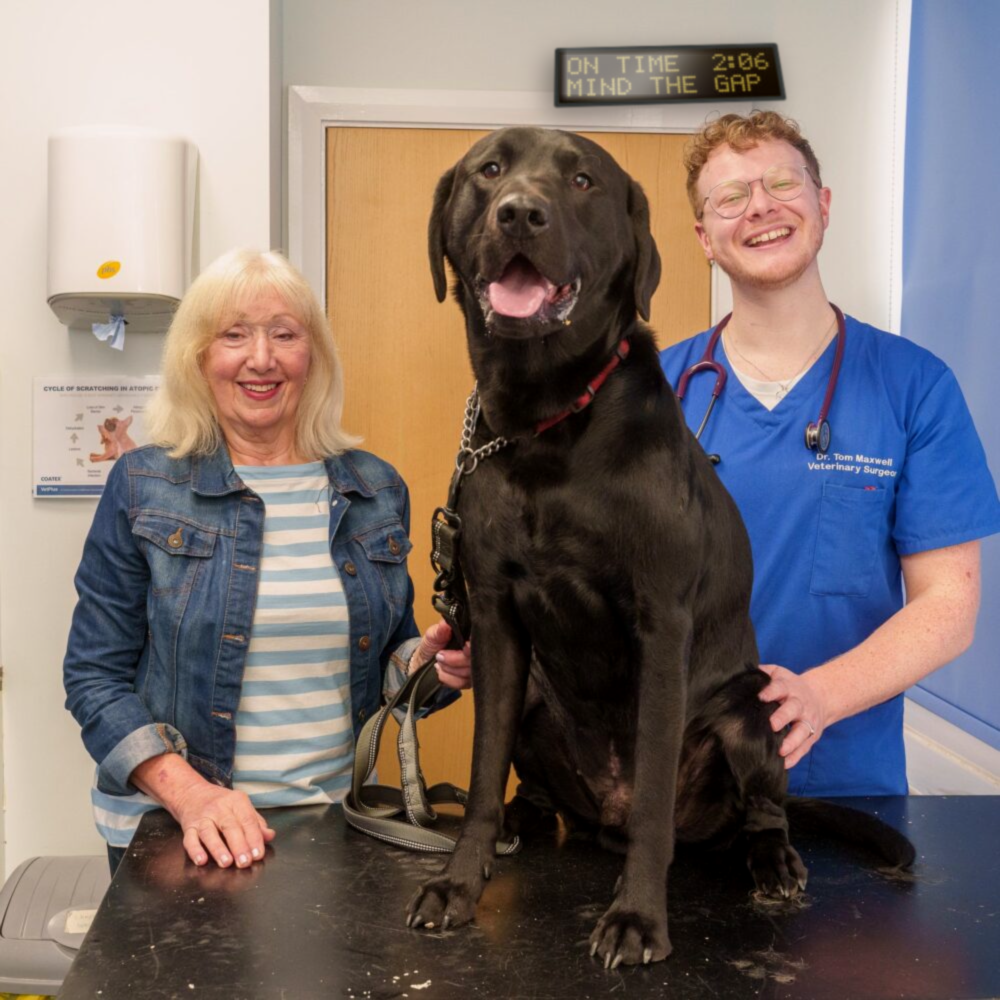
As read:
**2:06**
